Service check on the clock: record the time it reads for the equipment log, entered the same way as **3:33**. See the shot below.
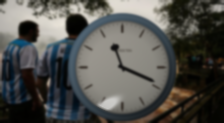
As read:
**11:19**
